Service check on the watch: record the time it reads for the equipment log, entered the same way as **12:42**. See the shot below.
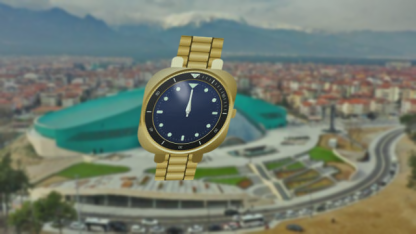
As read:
**12:00**
